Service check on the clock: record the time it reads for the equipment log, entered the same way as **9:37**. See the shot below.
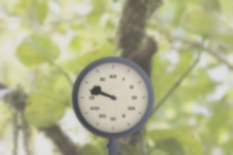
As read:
**9:48**
